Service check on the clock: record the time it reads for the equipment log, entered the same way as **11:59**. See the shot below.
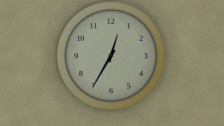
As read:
**12:35**
